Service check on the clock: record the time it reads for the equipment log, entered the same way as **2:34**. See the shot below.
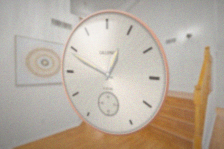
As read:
**12:49**
